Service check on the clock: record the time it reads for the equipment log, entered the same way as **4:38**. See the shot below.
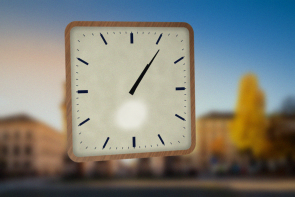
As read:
**1:06**
